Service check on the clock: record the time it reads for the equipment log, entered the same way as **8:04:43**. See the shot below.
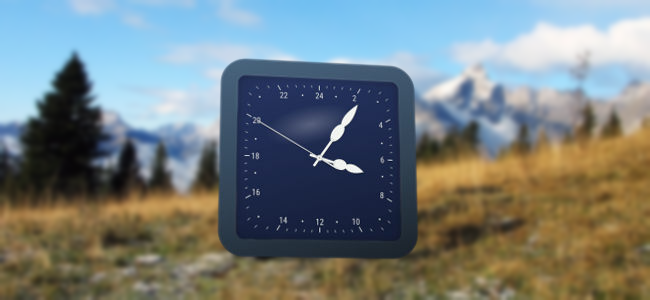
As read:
**7:05:50**
